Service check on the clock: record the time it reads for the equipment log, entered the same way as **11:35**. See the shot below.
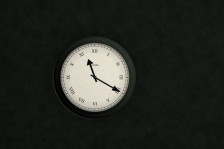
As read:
**11:20**
